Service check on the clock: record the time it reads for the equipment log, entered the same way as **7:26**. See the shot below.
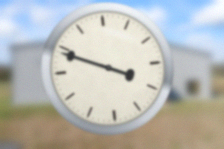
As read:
**3:49**
